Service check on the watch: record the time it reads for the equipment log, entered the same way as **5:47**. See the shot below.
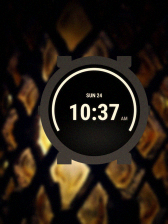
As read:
**10:37**
